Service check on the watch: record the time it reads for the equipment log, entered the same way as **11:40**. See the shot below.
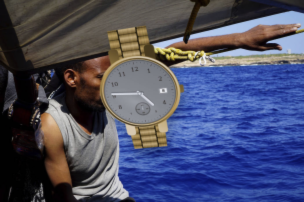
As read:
**4:46**
